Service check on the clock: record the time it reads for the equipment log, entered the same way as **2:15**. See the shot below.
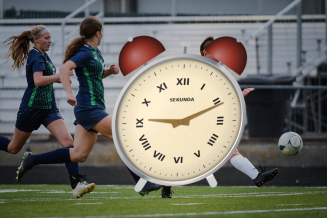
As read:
**9:11**
